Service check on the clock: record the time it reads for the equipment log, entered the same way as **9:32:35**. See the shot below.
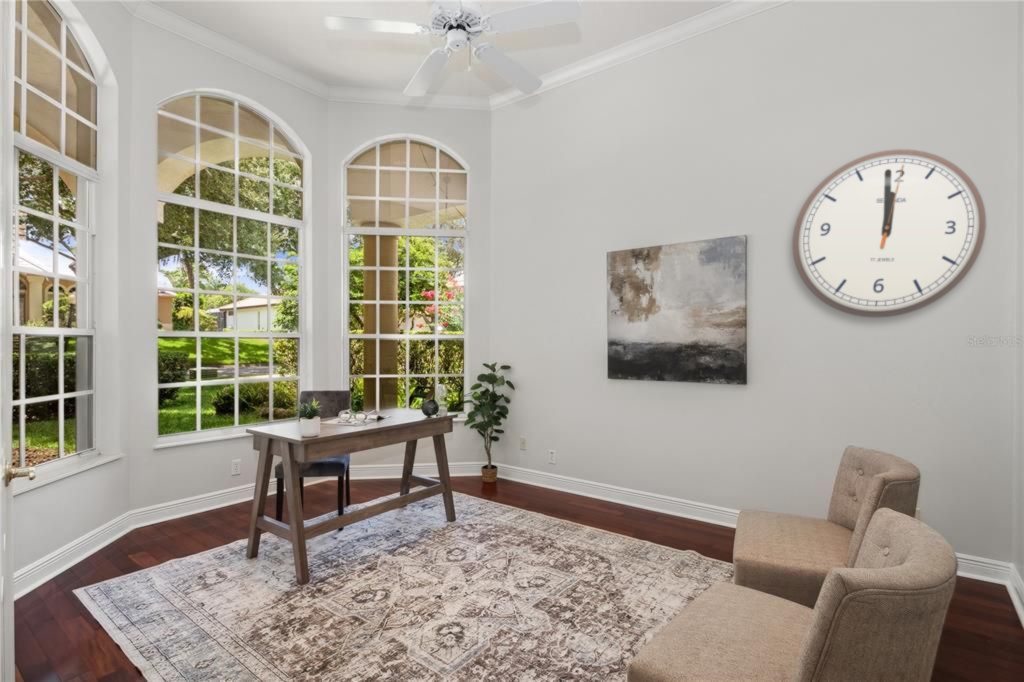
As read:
**11:59:01**
